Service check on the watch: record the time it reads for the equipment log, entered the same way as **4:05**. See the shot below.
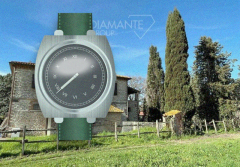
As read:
**7:38**
